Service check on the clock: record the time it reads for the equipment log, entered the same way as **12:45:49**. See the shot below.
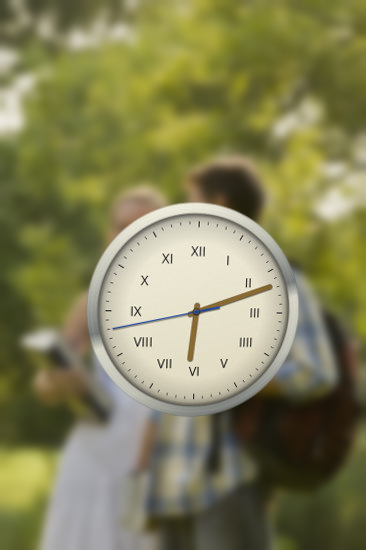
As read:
**6:11:43**
